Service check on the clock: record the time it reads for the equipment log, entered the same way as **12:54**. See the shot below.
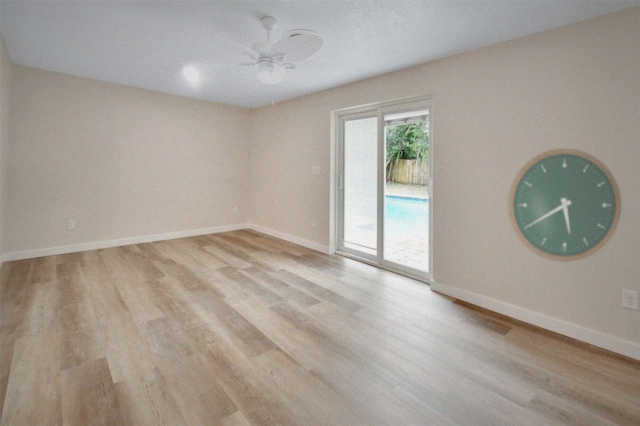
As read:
**5:40**
